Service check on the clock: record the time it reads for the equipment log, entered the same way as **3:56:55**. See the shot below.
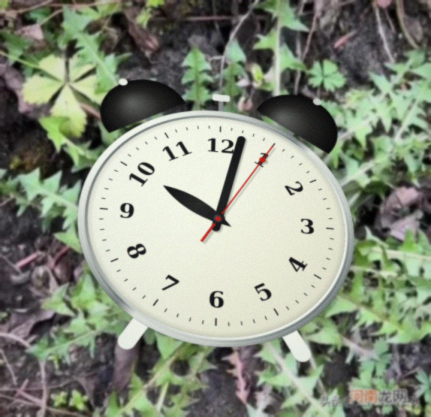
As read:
**10:02:05**
